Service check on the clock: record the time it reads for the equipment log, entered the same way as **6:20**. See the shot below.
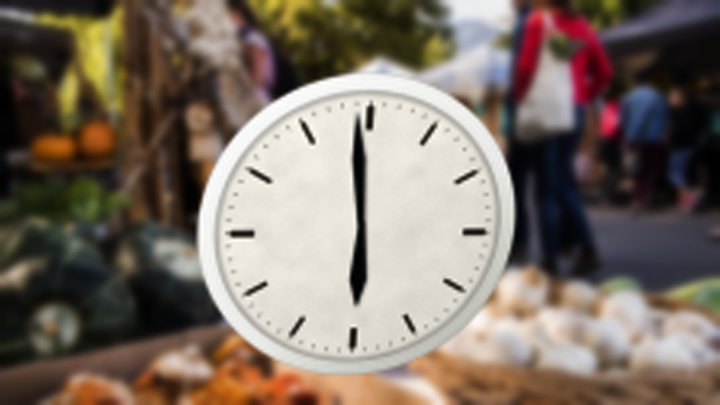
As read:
**5:59**
